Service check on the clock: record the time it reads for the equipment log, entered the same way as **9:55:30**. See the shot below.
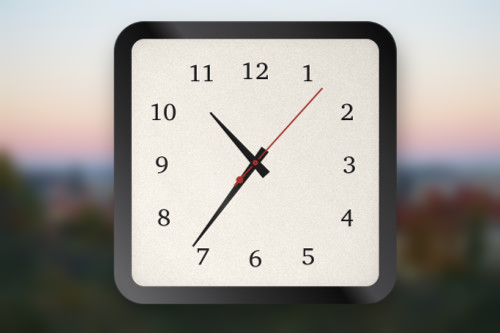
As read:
**10:36:07**
